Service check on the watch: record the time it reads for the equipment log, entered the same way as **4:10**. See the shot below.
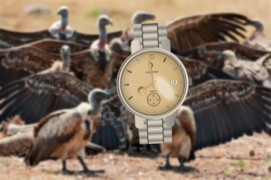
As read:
**7:59**
